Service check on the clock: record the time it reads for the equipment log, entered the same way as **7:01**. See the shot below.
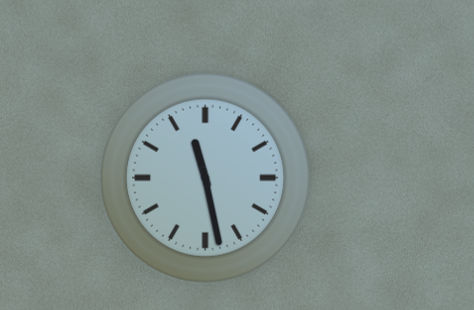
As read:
**11:28**
